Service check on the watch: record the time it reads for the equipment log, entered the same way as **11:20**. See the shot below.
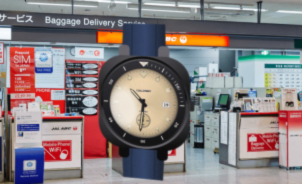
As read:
**10:31**
